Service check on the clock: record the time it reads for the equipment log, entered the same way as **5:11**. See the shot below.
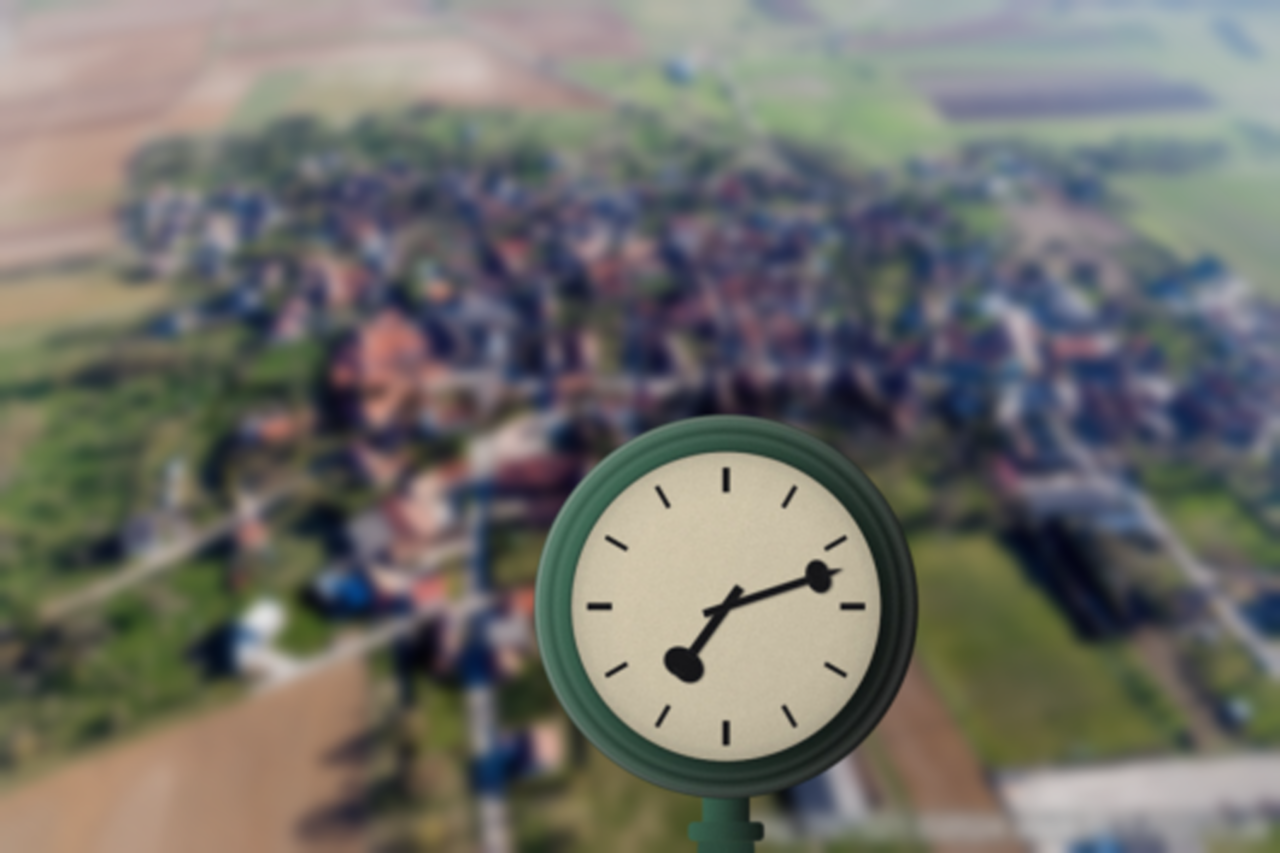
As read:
**7:12**
